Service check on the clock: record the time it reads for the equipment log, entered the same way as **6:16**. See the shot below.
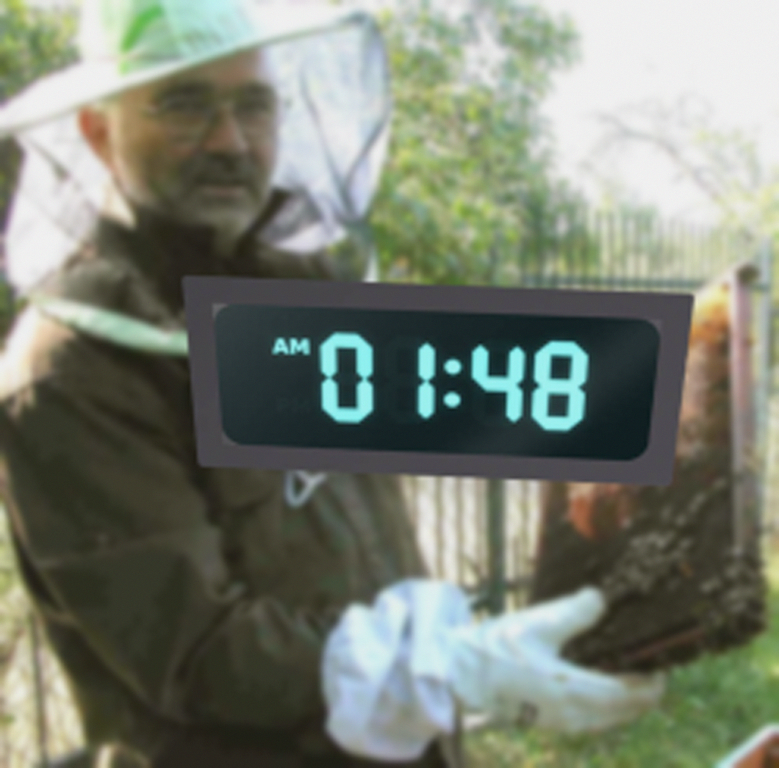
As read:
**1:48**
